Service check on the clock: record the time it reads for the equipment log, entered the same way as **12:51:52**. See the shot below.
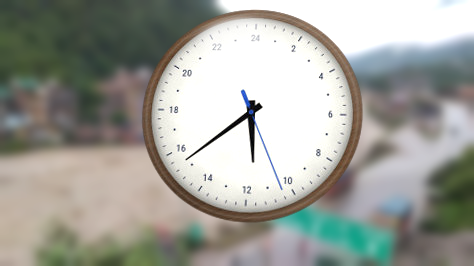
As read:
**11:38:26**
